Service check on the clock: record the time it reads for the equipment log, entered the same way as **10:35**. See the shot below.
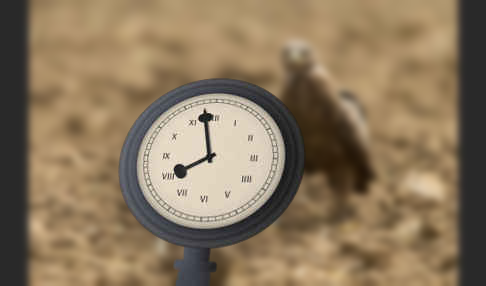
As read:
**7:58**
